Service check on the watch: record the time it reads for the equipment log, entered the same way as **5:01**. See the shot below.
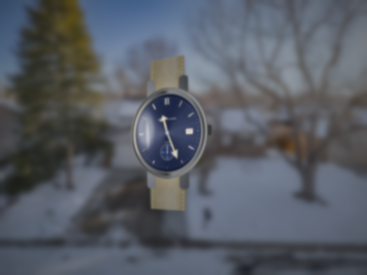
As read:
**11:26**
